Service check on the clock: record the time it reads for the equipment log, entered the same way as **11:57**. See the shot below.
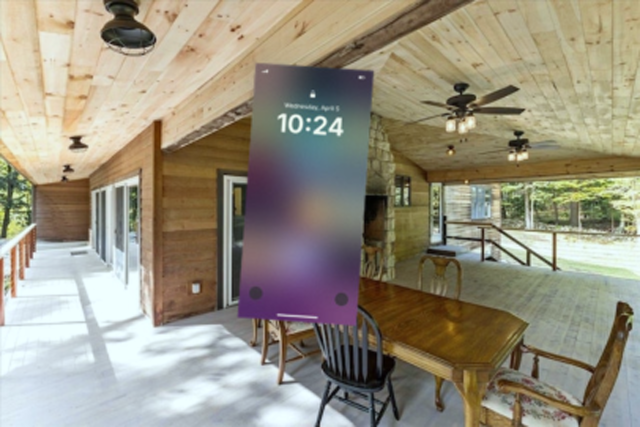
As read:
**10:24**
